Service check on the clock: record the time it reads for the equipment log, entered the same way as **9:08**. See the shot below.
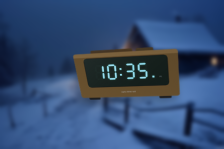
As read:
**10:35**
